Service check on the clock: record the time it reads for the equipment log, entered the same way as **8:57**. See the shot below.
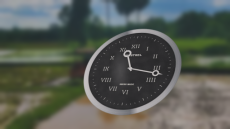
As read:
**11:17**
